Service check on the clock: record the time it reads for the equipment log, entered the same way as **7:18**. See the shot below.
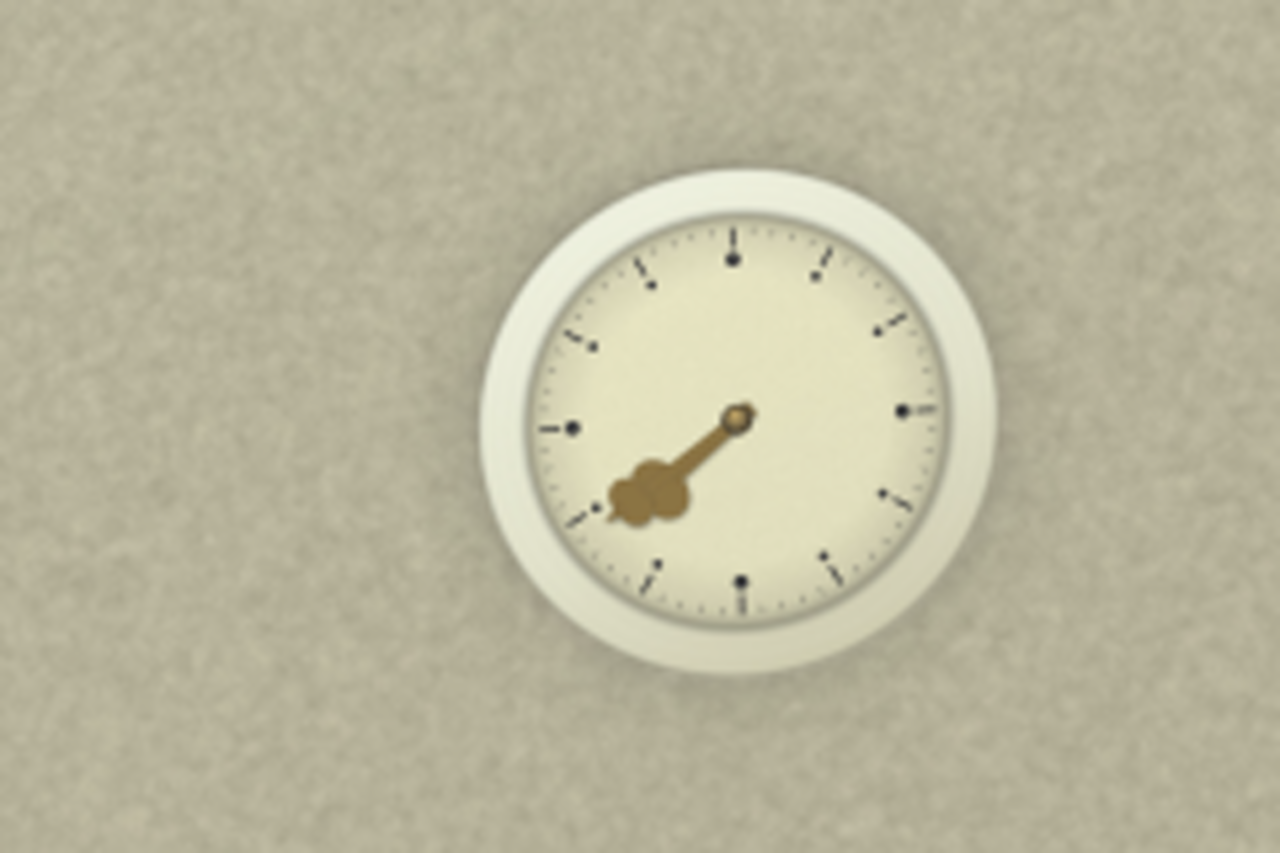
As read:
**7:39**
